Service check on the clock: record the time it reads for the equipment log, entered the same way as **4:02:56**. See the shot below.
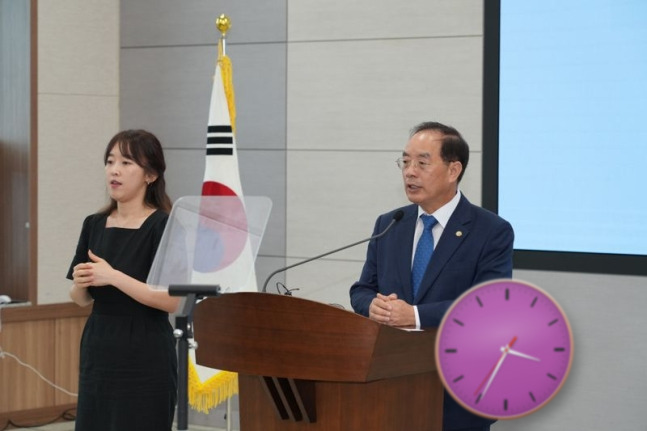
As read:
**3:34:36**
